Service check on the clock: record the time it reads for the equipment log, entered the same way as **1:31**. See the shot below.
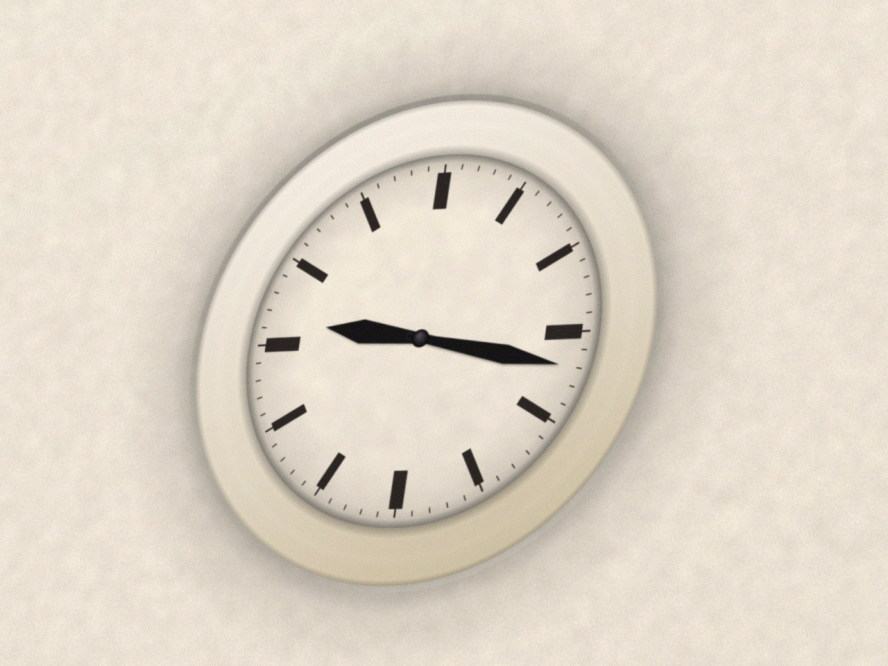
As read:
**9:17**
